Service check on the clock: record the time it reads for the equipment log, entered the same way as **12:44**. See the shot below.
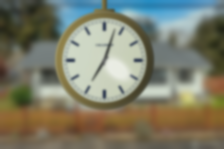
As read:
**7:03**
